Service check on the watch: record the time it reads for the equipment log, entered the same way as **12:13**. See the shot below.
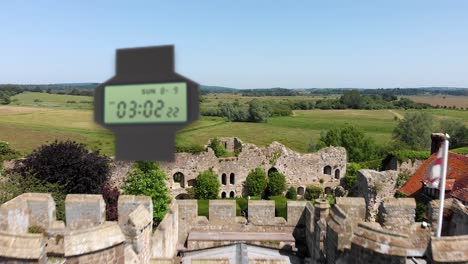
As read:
**3:02**
